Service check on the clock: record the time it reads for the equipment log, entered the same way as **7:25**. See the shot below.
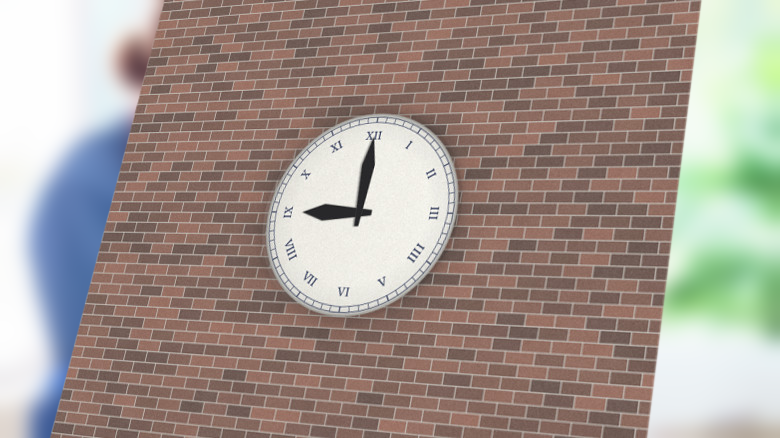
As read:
**9:00**
